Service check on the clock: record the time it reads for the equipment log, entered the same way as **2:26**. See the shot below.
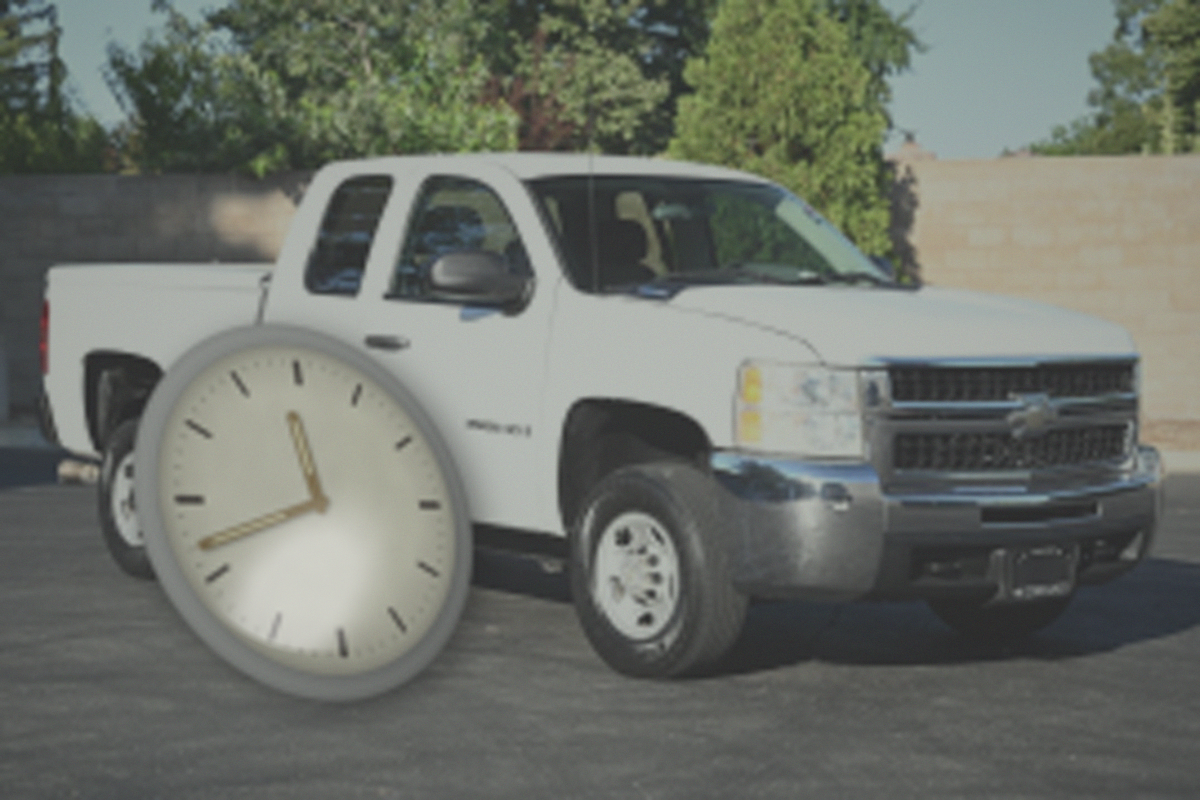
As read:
**11:42**
